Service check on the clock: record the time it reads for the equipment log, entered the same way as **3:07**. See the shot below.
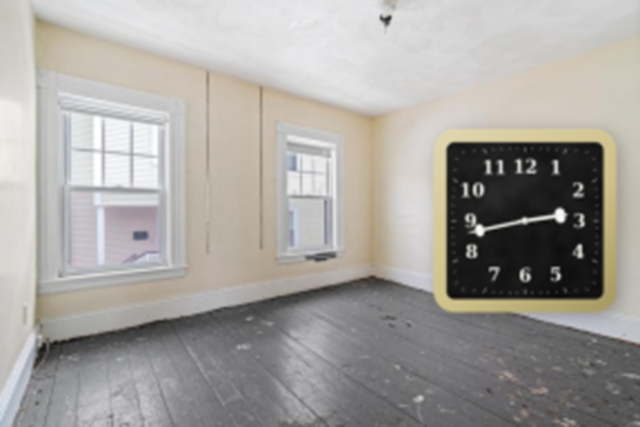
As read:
**2:43**
